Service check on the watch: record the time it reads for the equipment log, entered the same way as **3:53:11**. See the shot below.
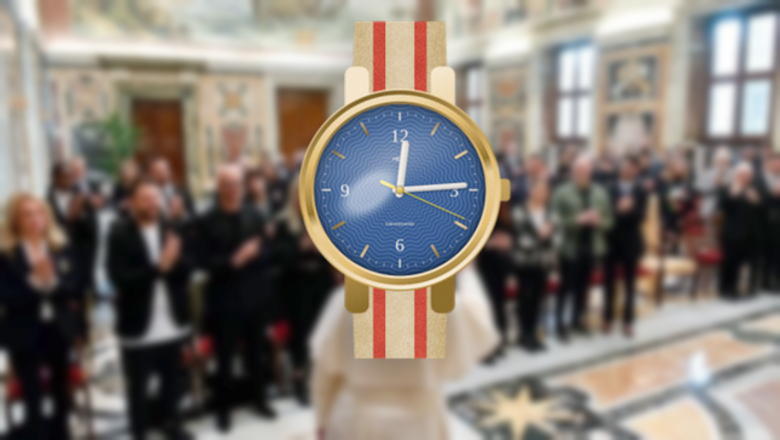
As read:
**12:14:19**
